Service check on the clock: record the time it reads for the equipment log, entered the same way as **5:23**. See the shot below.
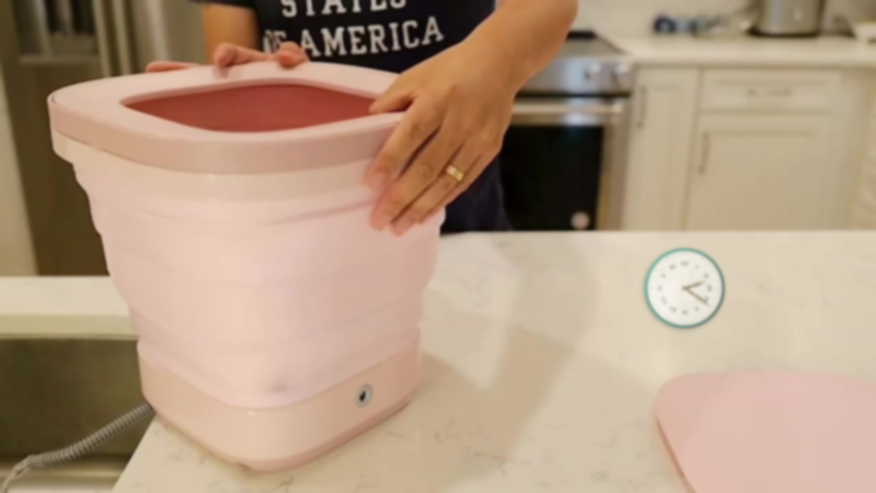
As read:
**2:21**
